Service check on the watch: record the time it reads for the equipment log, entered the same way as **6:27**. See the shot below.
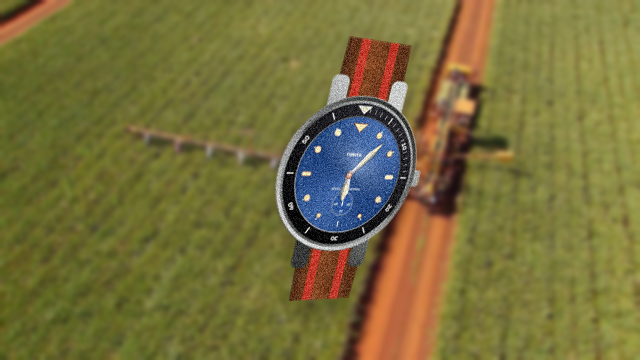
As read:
**6:07**
